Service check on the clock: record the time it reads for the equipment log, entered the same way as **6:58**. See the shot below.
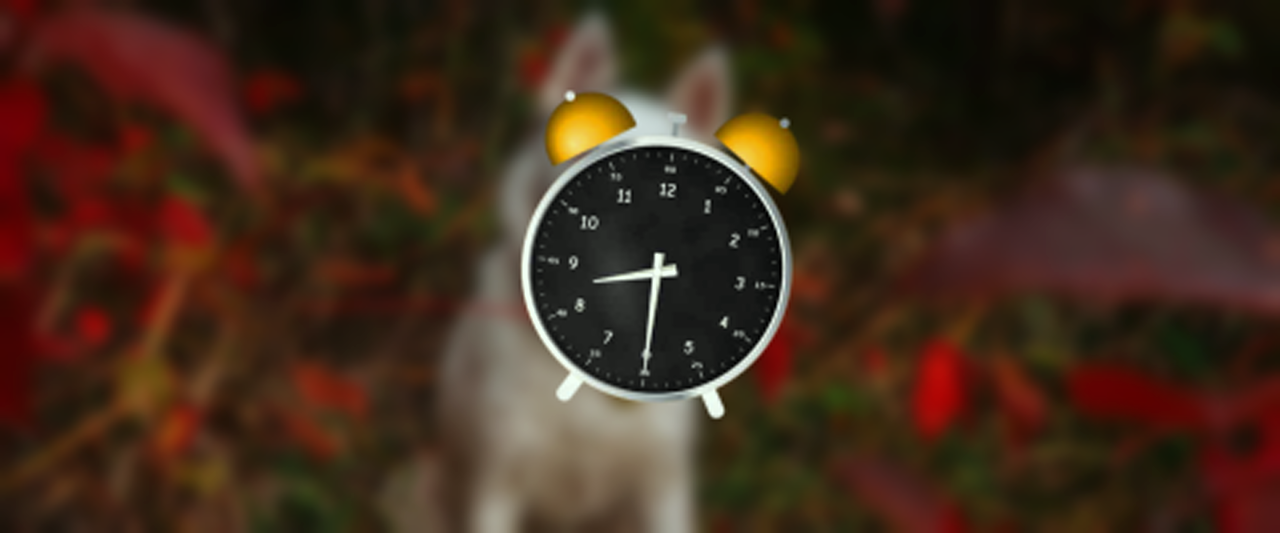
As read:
**8:30**
